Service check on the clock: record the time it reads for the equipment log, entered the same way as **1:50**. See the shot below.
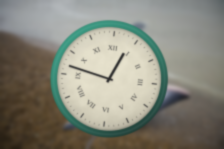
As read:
**12:47**
